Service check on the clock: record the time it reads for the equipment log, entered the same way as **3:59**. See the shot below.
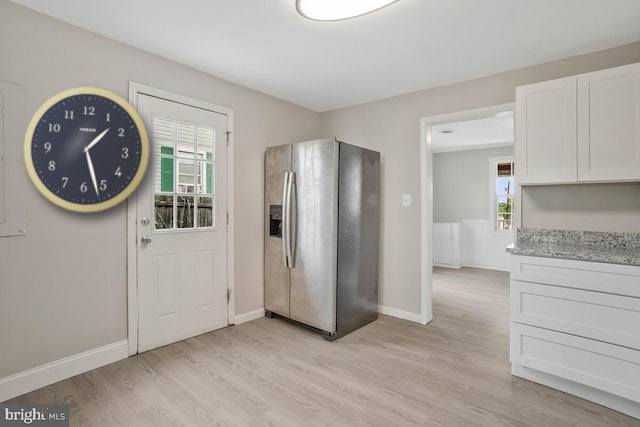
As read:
**1:27**
